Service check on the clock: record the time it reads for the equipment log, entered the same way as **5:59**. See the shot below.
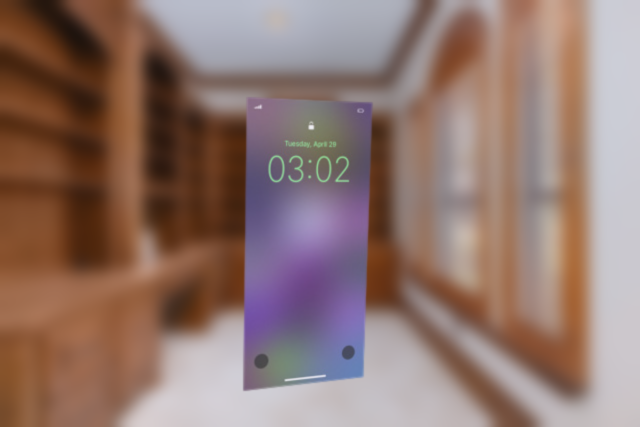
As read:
**3:02**
